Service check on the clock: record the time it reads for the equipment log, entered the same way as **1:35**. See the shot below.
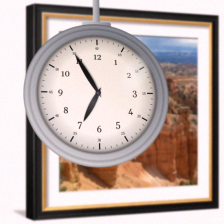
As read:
**6:55**
